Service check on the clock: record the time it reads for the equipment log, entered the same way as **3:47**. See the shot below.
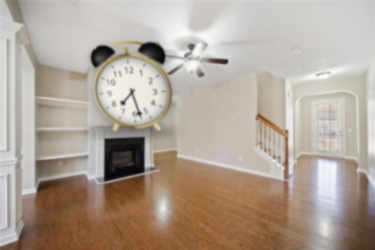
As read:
**7:28**
